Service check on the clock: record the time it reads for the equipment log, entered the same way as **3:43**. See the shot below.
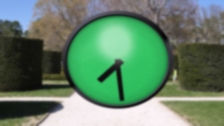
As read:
**7:29**
